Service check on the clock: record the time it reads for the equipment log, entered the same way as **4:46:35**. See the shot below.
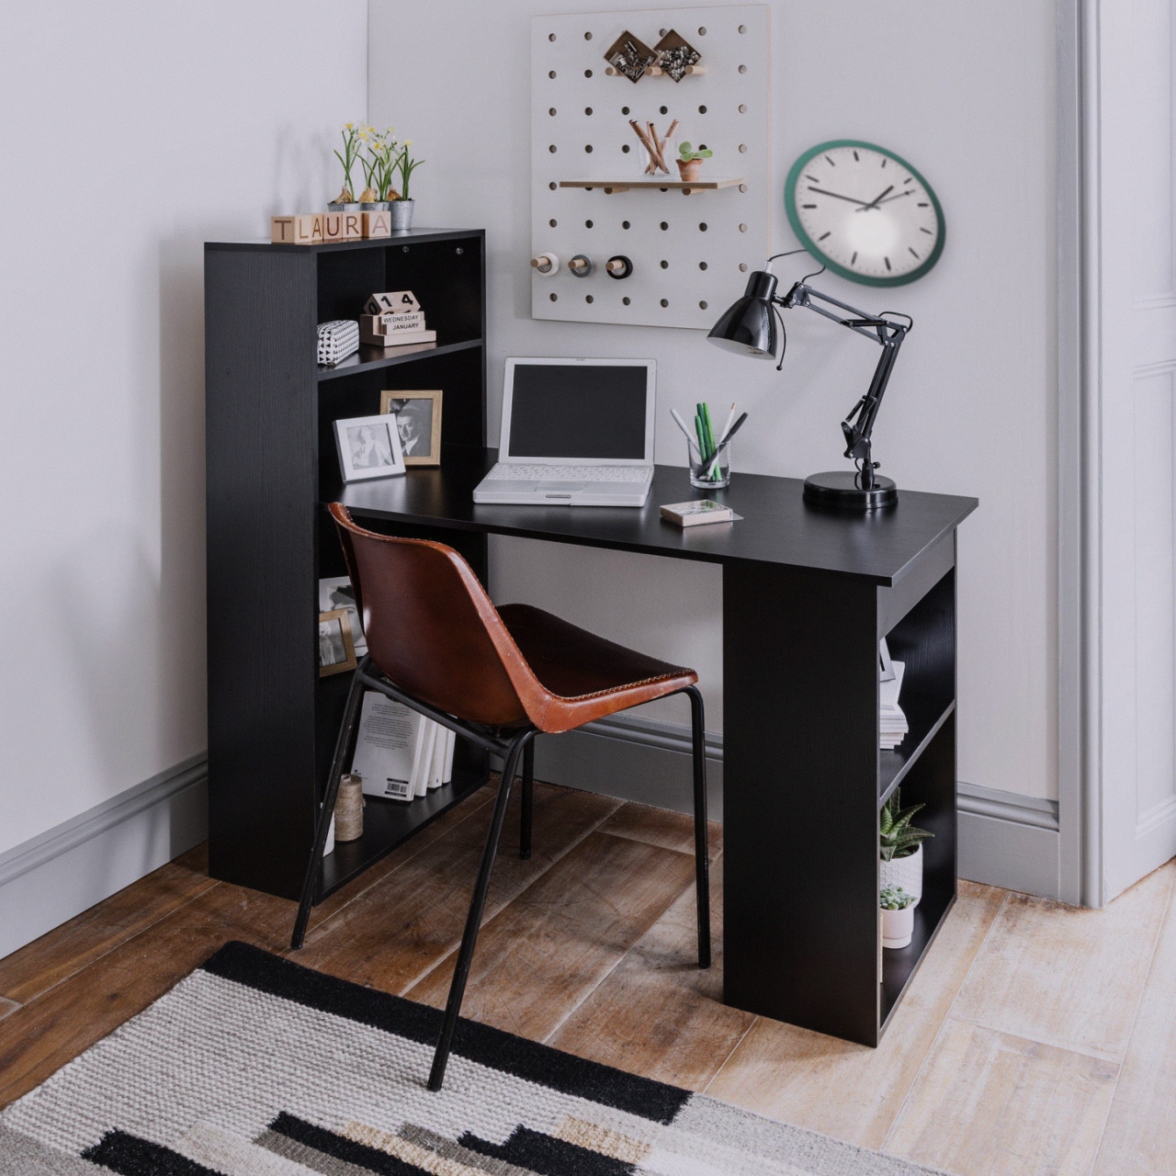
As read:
**1:48:12**
